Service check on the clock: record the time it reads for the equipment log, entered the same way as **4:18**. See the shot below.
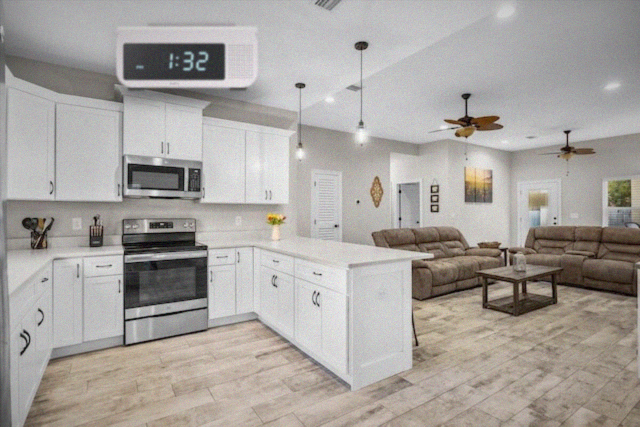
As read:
**1:32**
